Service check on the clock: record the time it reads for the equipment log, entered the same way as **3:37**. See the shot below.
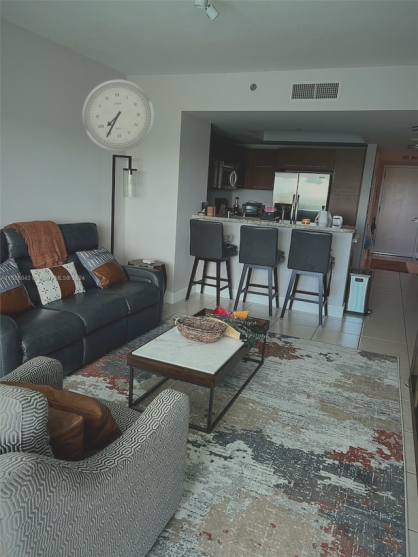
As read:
**7:35**
